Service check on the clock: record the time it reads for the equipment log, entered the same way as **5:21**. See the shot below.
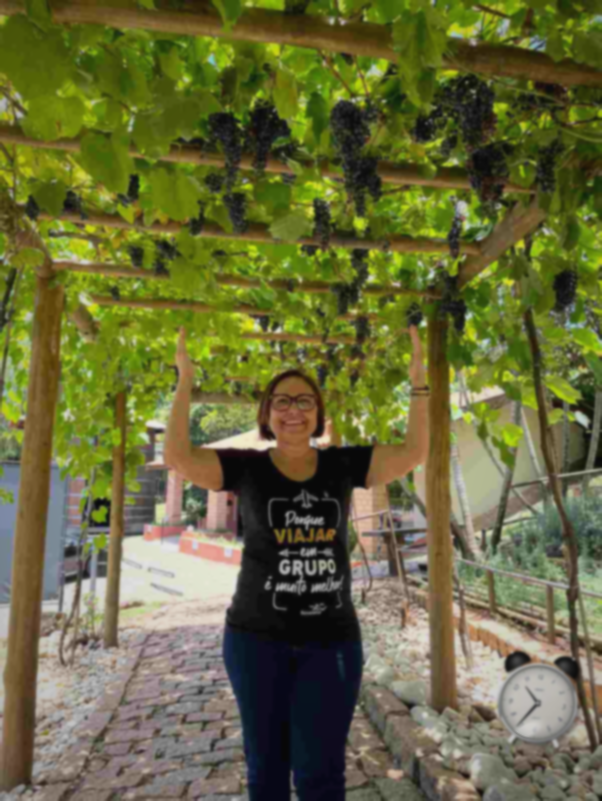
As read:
**10:36**
